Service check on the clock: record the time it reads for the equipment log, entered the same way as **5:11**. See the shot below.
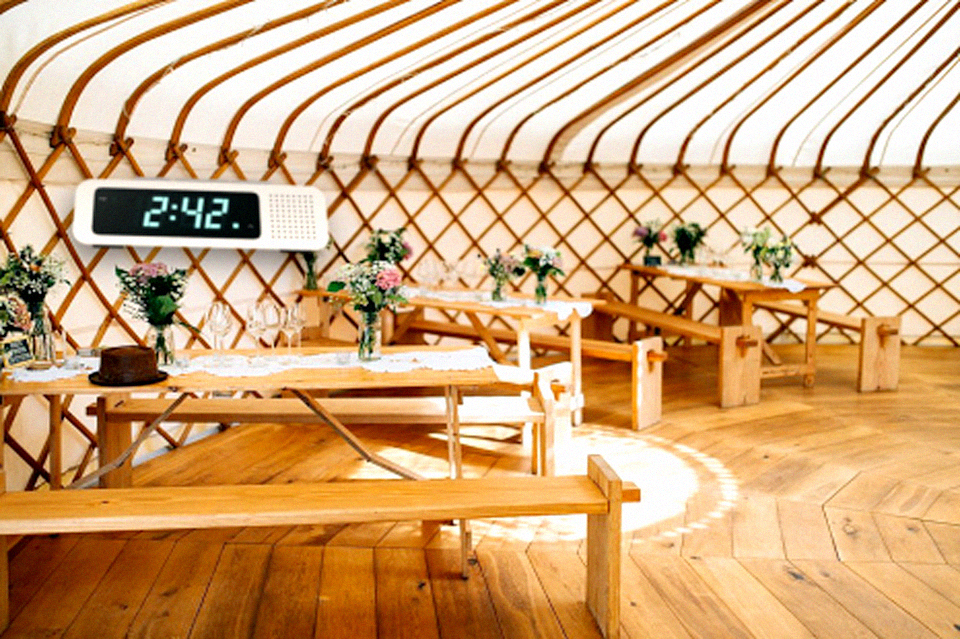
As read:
**2:42**
